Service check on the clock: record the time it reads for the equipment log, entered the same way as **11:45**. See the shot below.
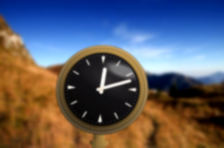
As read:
**12:12**
